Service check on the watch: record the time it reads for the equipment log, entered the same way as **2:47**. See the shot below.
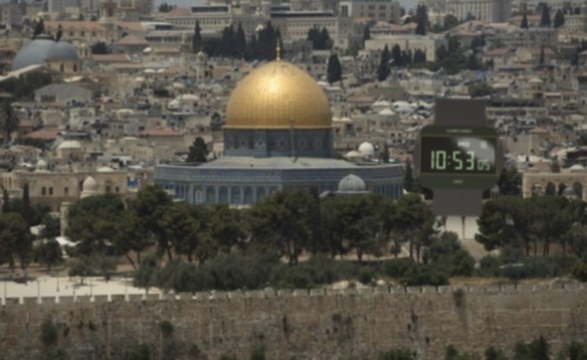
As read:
**10:53**
